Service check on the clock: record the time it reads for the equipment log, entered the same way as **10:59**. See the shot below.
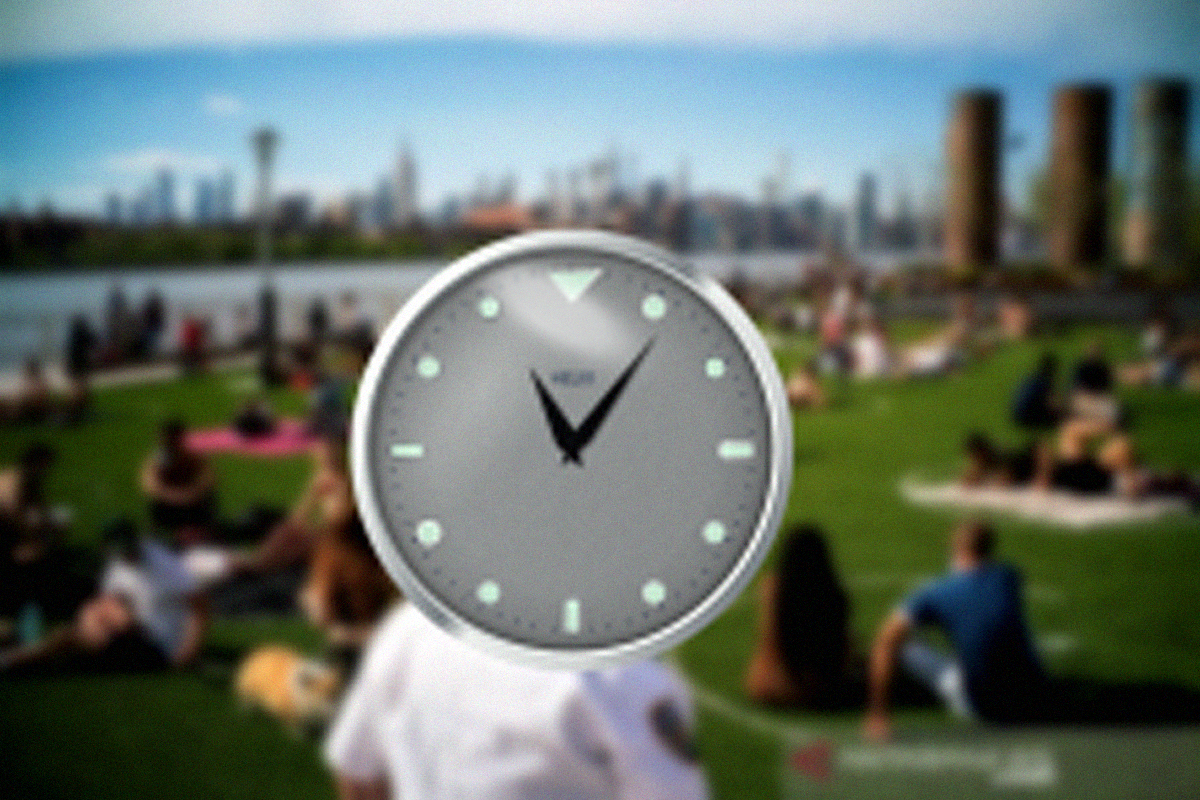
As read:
**11:06**
